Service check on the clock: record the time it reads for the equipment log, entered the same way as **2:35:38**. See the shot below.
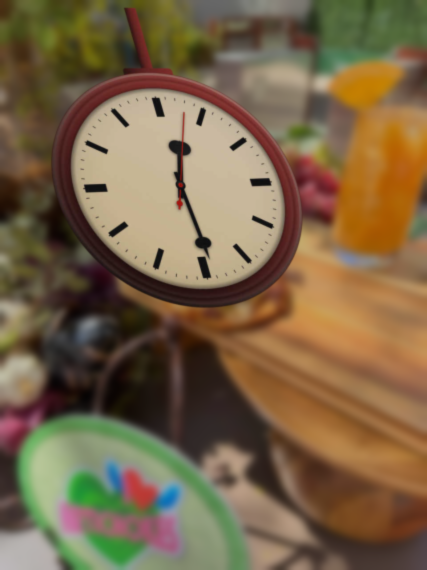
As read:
**12:29:03**
